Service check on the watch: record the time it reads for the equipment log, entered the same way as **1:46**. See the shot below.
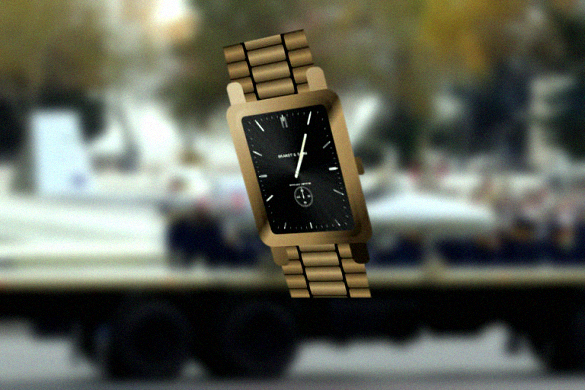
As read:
**1:05**
